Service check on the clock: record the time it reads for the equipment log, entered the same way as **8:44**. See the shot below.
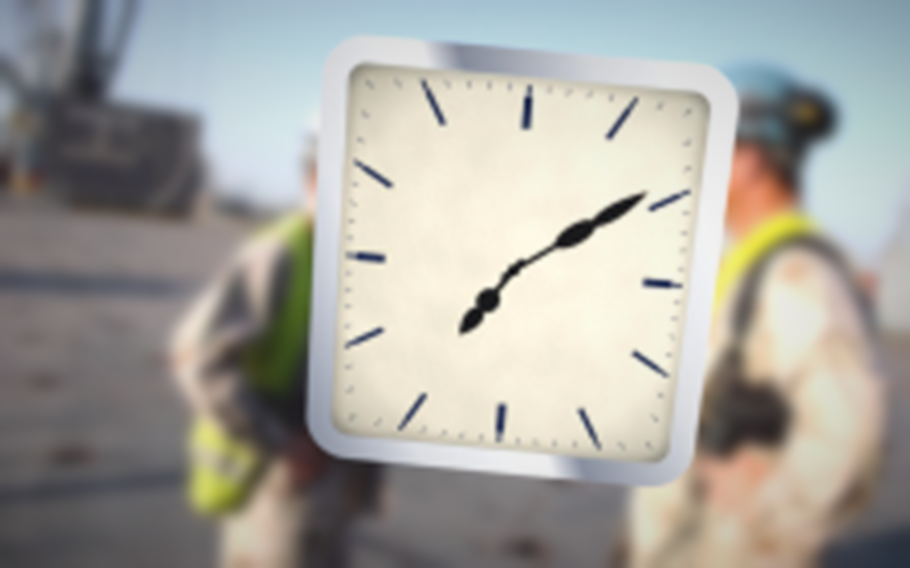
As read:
**7:09**
